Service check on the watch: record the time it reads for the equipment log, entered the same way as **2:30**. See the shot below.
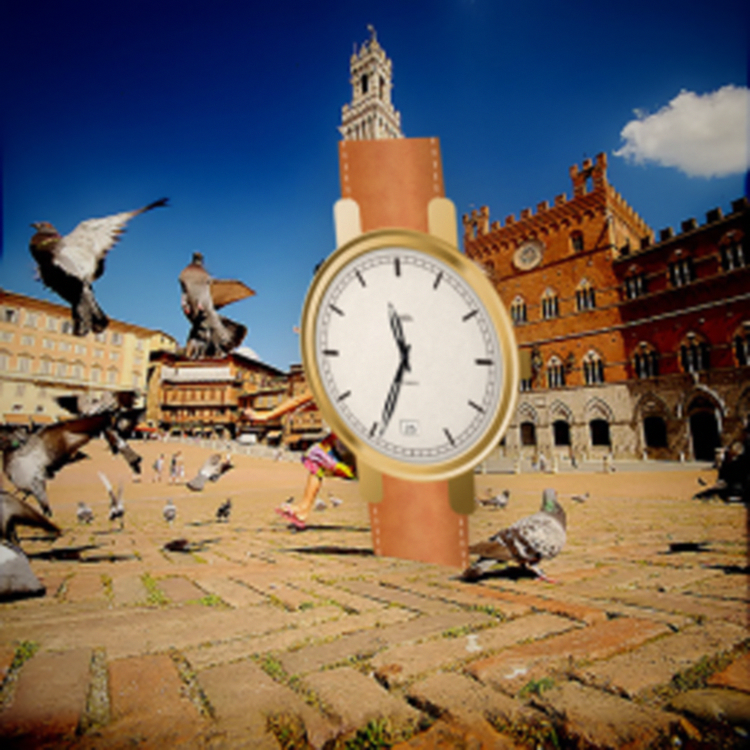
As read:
**11:34**
